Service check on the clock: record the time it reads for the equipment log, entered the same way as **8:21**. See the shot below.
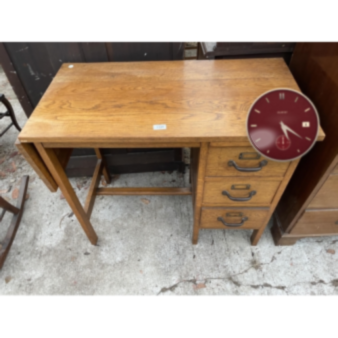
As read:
**5:21**
